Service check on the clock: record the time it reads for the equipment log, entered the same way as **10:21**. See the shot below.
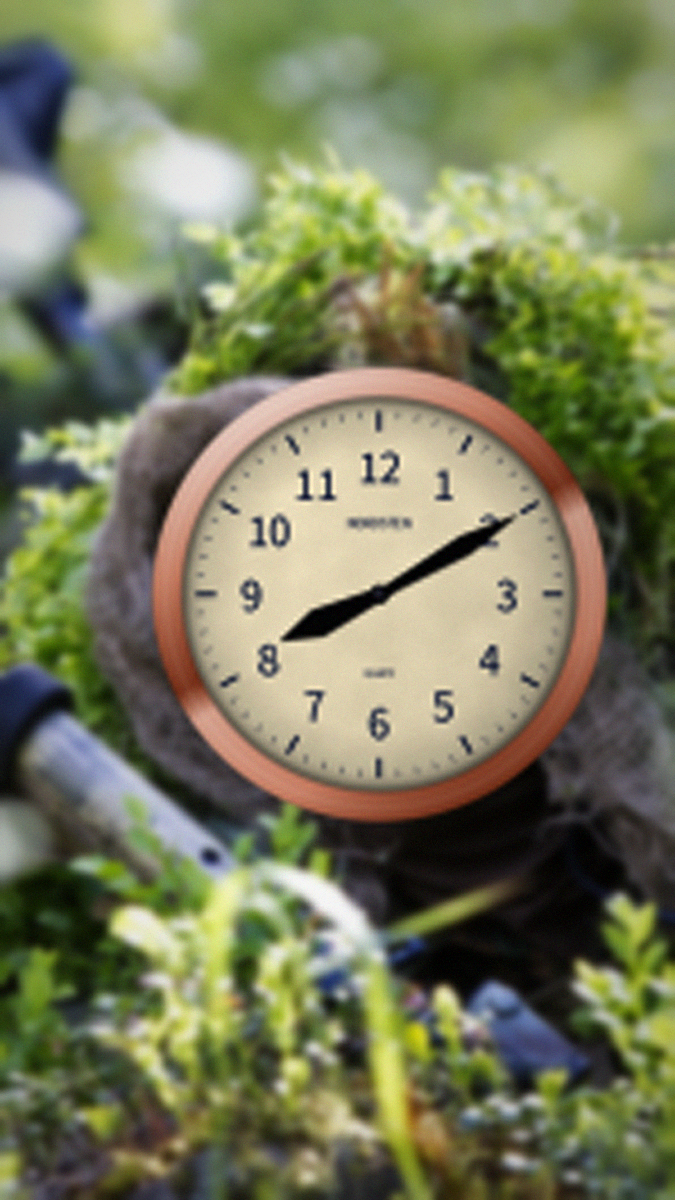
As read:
**8:10**
